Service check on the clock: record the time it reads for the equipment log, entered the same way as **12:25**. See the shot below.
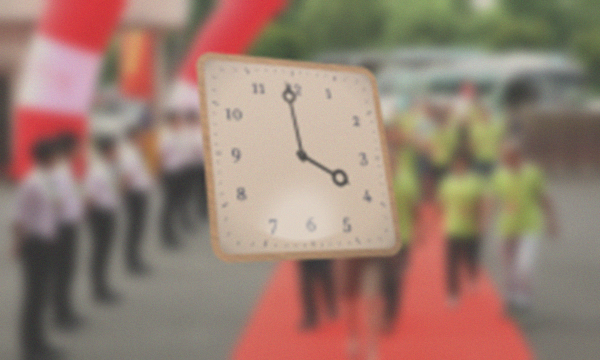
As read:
**3:59**
